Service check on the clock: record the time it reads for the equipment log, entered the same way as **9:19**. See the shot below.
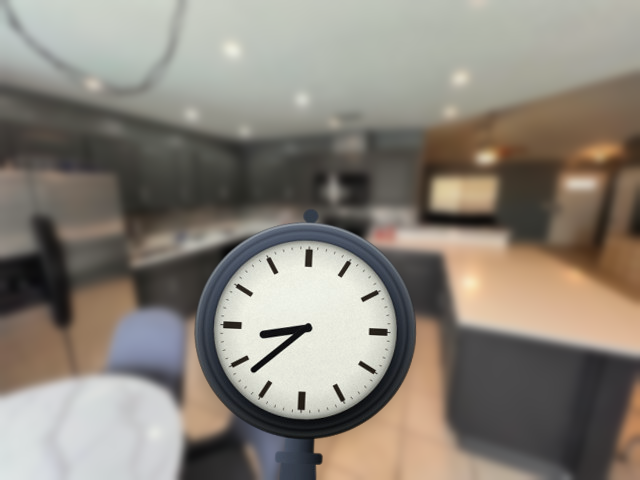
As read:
**8:38**
